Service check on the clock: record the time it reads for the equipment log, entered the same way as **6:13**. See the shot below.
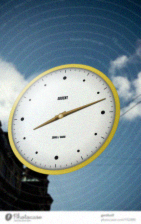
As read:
**8:12**
